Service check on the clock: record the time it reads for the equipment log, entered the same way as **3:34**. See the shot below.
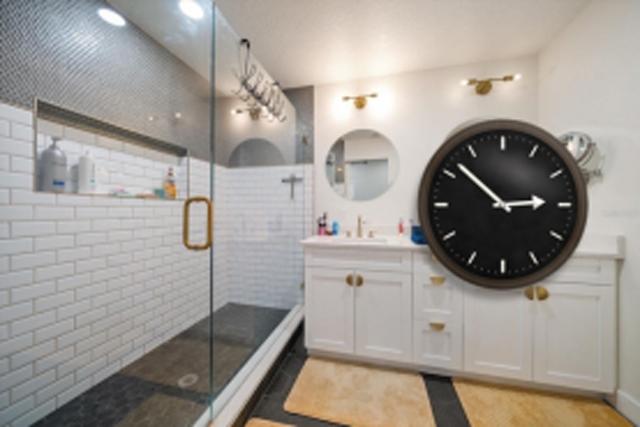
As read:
**2:52**
